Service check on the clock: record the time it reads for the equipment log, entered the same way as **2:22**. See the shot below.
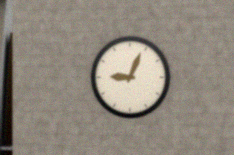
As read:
**9:04**
